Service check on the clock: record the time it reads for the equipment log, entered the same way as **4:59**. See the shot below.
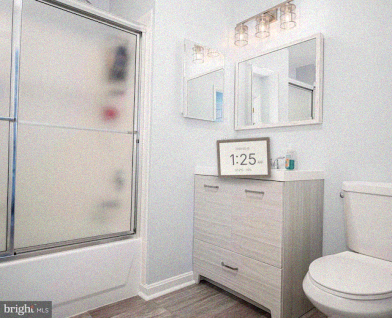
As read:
**1:25**
